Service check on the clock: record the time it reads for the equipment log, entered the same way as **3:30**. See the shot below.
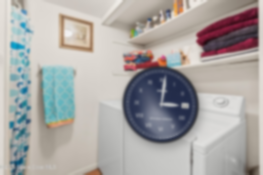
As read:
**3:01**
